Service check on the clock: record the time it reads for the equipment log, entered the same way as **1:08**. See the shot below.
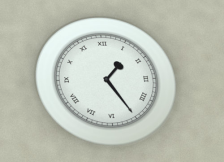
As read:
**1:25**
